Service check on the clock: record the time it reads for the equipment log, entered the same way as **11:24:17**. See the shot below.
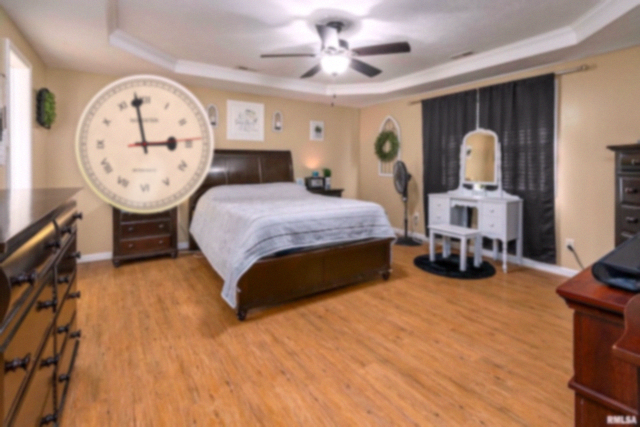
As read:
**2:58:14**
